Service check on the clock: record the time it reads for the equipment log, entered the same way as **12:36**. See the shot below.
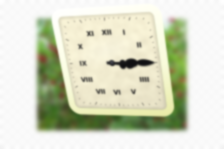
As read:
**3:15**
